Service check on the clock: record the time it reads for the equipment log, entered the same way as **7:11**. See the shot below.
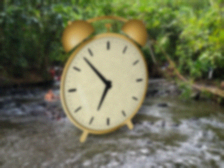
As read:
**6:53**
